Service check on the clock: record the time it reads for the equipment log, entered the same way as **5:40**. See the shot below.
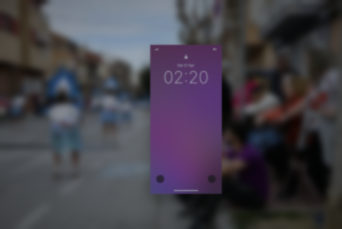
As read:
**2:20**
